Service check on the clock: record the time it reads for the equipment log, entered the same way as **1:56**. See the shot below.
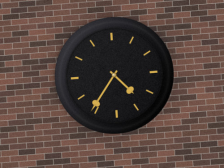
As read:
**4:36**
